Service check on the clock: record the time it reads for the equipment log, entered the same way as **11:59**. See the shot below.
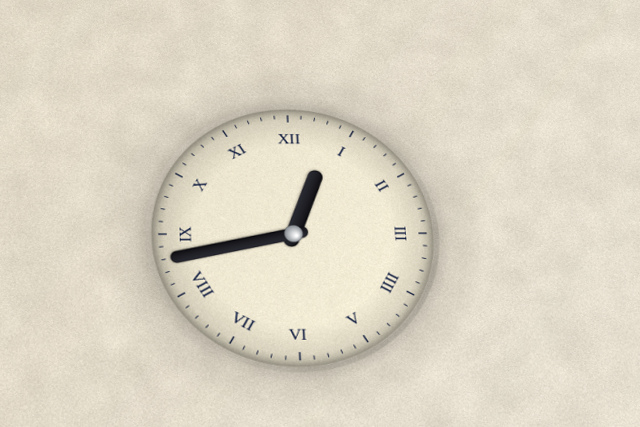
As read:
**12:43**
